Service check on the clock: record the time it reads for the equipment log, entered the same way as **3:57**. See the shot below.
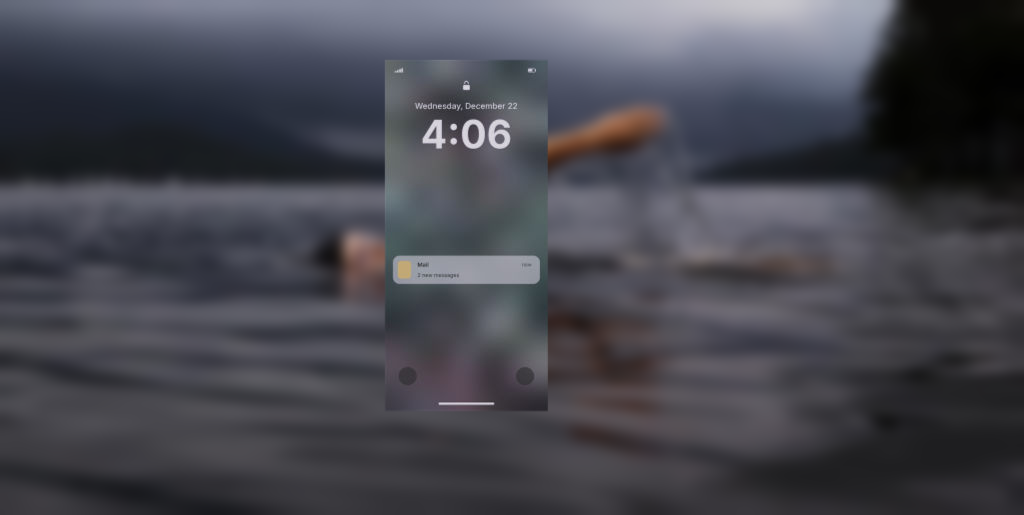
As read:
**4:06**
